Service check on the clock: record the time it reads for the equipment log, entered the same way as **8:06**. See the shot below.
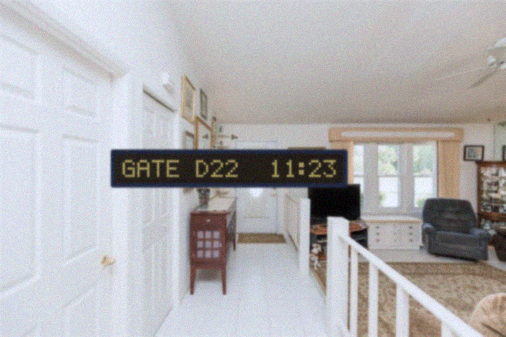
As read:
**11:23**
